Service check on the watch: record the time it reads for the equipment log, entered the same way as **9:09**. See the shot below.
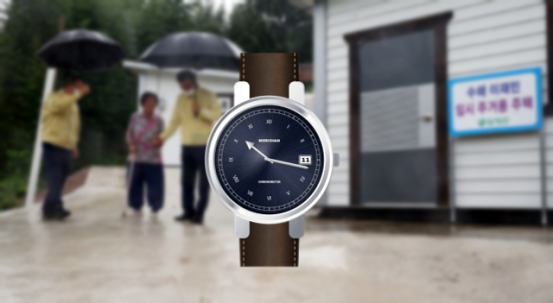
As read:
**10:17**
